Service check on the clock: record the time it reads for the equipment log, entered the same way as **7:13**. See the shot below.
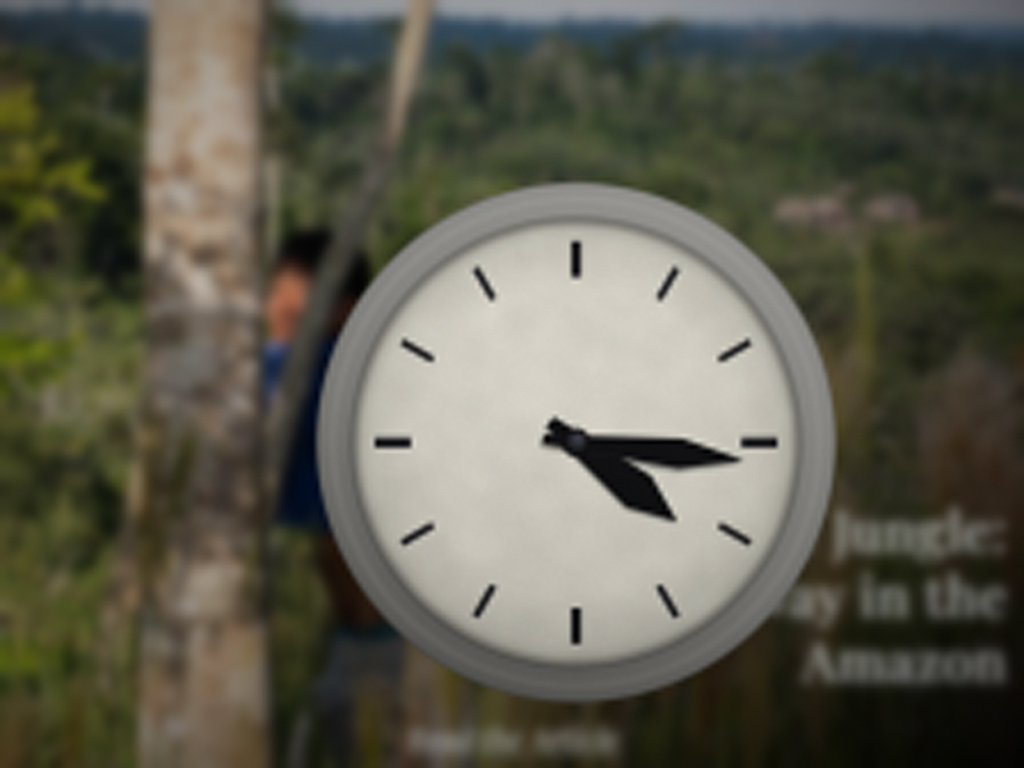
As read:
**4:16**
